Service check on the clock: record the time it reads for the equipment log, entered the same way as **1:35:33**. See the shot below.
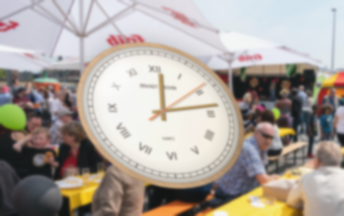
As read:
**12:13:09**
